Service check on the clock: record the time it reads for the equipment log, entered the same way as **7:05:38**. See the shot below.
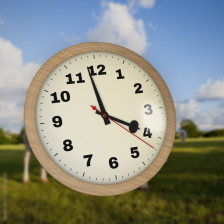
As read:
**3:58:22**
